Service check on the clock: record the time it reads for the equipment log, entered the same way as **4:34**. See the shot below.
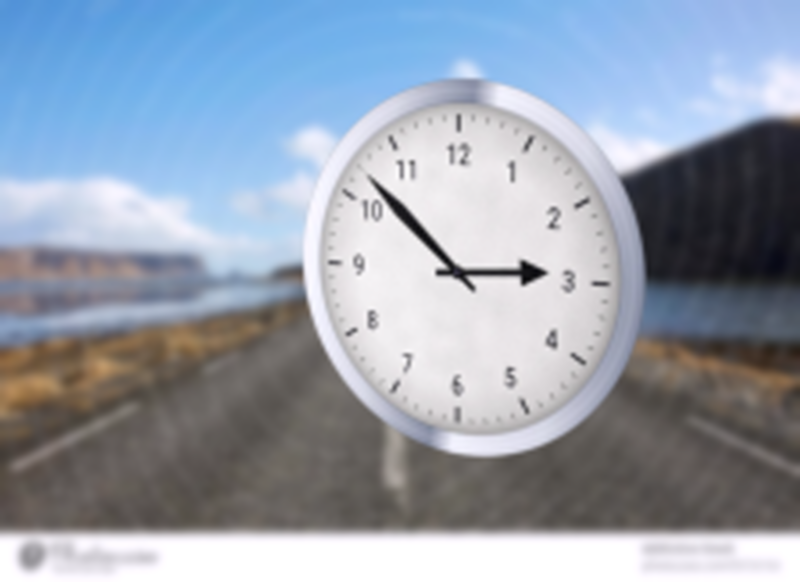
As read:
**2:52**
